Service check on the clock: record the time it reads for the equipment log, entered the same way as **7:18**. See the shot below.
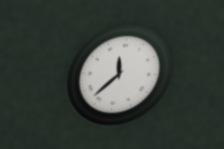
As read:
**11:37**
